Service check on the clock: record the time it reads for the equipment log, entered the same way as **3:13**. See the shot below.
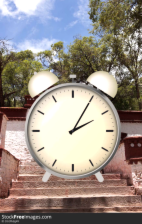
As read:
**2:05**
